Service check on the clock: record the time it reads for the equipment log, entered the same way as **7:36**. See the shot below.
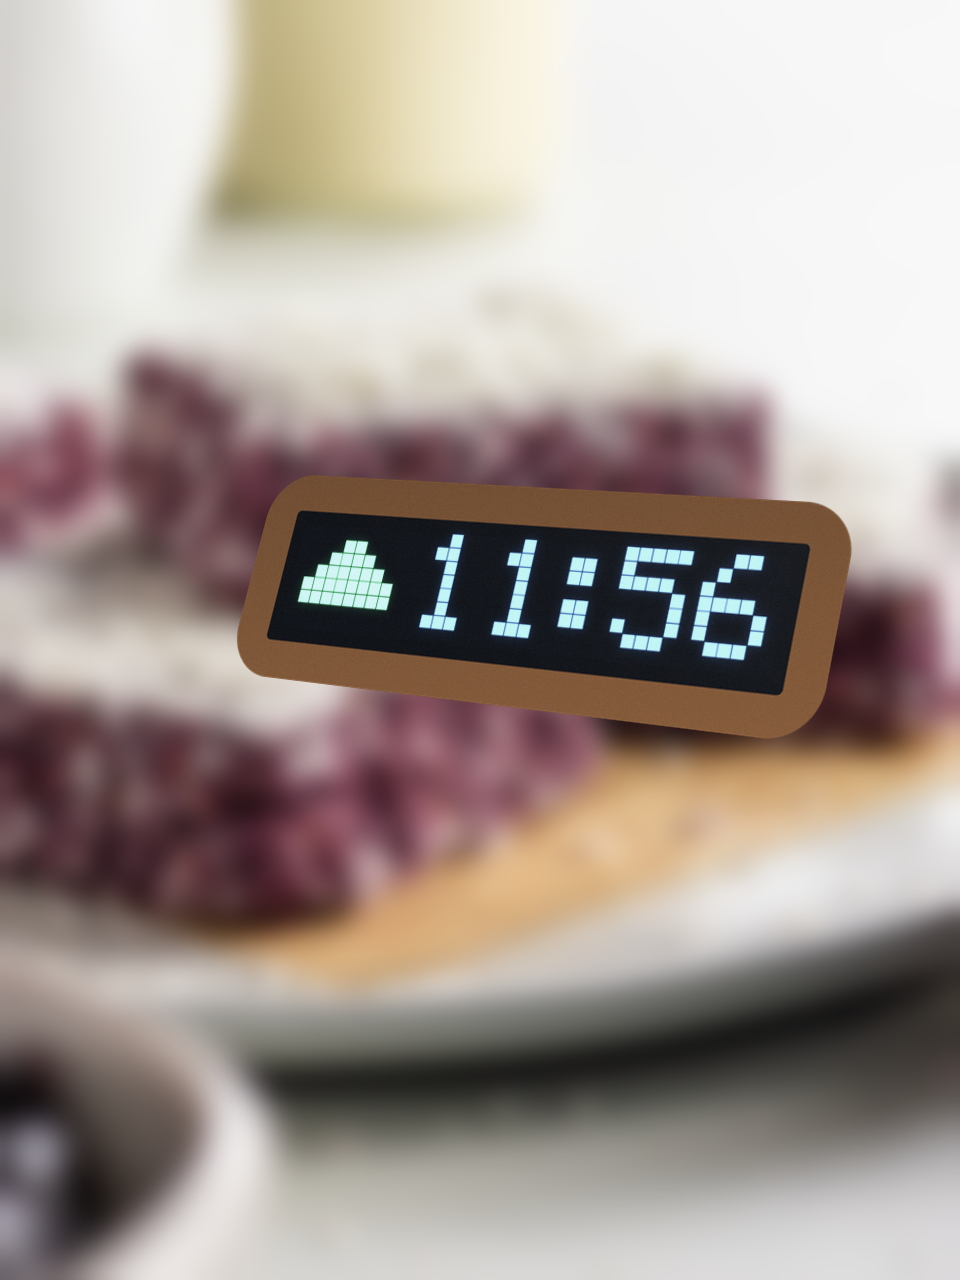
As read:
**11:56**
